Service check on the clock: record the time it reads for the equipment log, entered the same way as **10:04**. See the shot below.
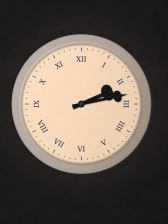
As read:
**2:13**
